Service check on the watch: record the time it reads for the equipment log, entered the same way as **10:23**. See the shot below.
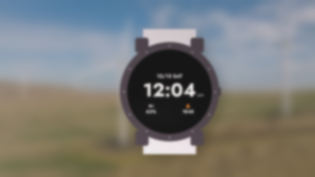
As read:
**12:04**
